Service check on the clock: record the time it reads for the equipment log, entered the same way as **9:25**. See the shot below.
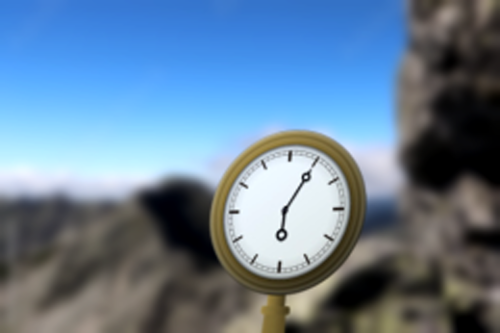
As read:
**6:05**
